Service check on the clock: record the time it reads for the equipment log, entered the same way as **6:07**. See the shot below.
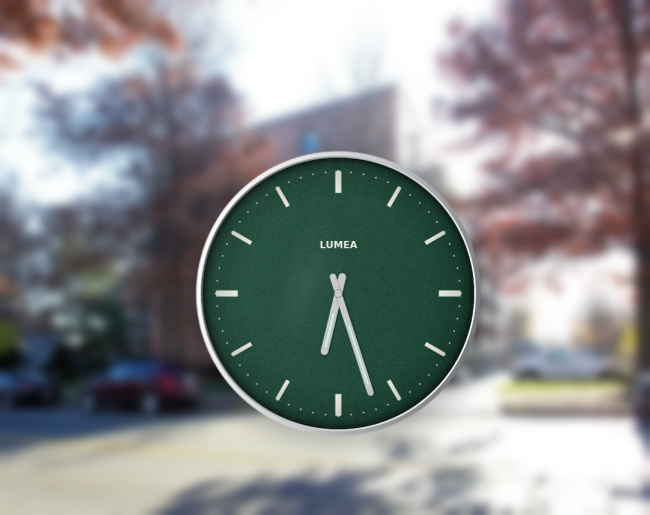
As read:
**6:27**
